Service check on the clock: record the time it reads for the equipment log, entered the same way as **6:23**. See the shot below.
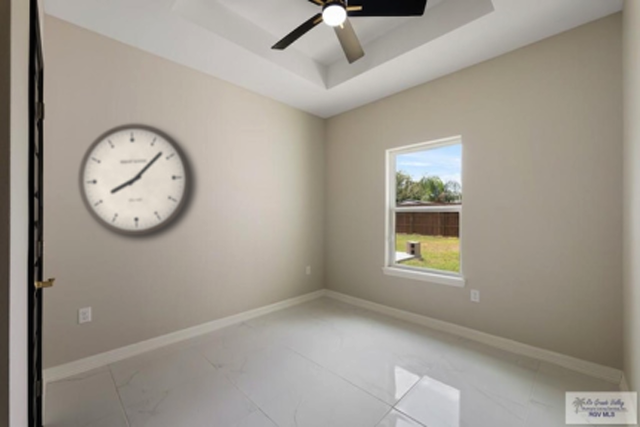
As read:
**8:08**
